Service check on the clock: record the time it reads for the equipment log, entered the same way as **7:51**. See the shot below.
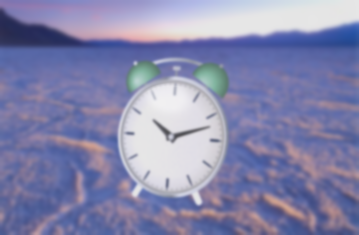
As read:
**10:12**
